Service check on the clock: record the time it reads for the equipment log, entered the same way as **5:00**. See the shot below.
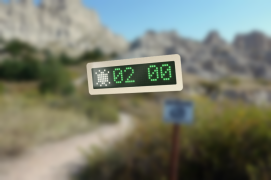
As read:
**2:00**
